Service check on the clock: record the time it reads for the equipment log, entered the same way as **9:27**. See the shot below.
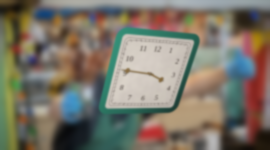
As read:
**3:46**
